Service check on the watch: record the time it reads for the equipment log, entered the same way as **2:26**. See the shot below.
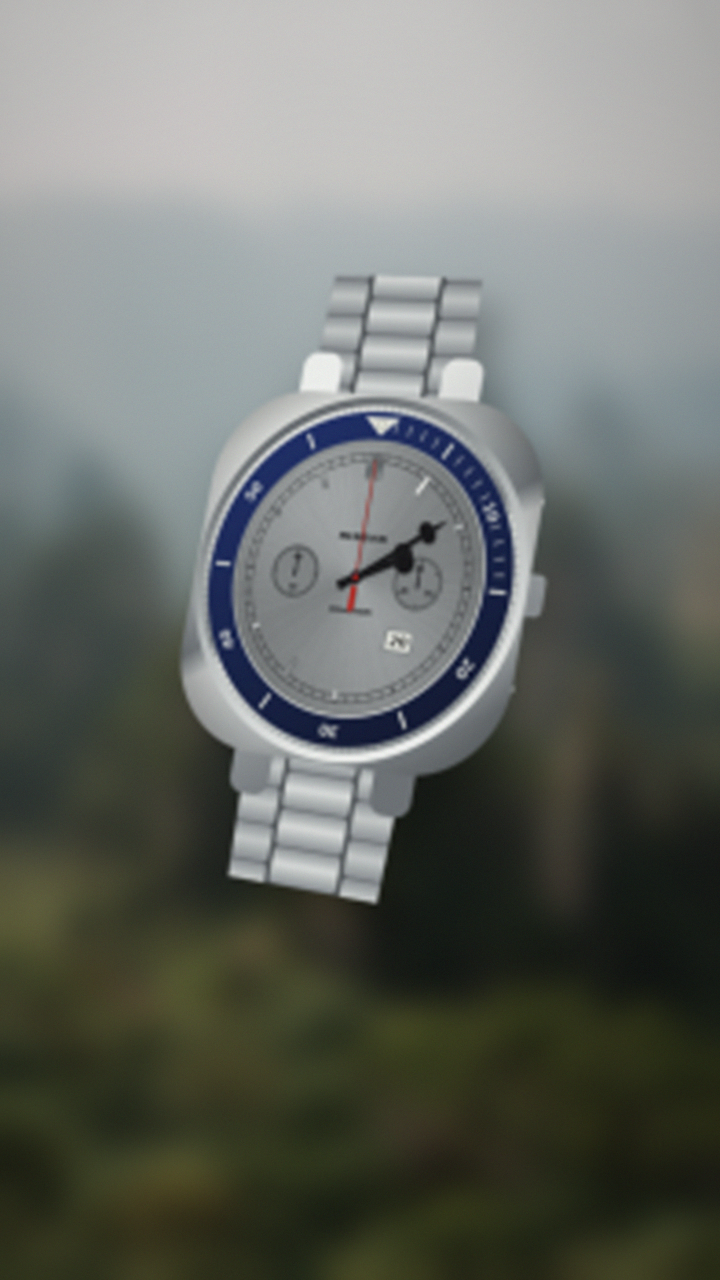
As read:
**2:09**
